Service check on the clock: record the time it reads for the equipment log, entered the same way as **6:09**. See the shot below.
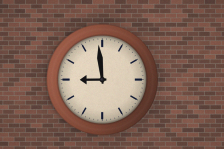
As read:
**8:59**
